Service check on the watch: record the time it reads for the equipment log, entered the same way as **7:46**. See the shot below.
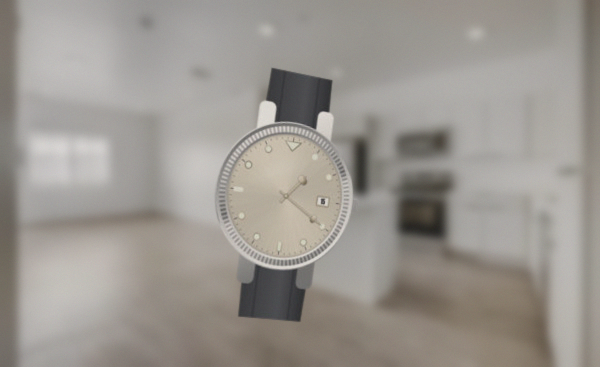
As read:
**1:20**
